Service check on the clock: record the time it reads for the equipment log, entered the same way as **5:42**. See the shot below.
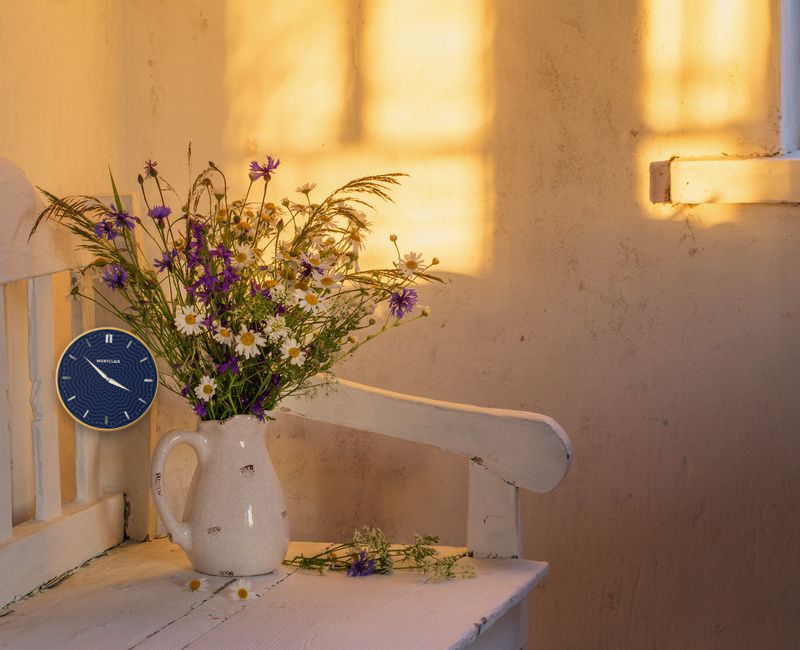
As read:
**3:52**
